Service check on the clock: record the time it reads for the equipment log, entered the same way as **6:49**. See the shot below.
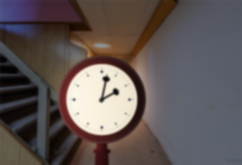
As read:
**2:02**
